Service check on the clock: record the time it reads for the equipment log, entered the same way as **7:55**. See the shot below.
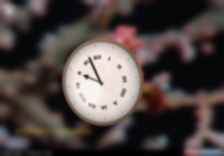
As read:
**9:57**
